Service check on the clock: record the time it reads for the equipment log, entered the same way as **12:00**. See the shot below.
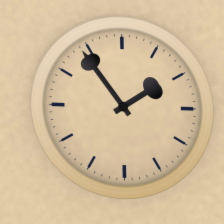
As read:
**1:54**
